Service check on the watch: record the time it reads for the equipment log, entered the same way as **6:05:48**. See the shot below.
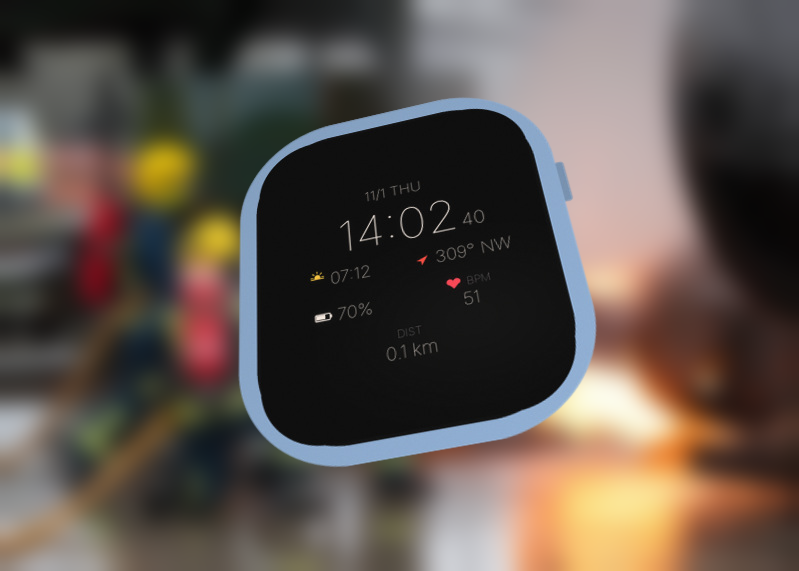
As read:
**14:02:40**
